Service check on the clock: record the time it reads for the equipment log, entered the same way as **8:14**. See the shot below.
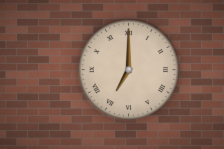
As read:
**7:00**
